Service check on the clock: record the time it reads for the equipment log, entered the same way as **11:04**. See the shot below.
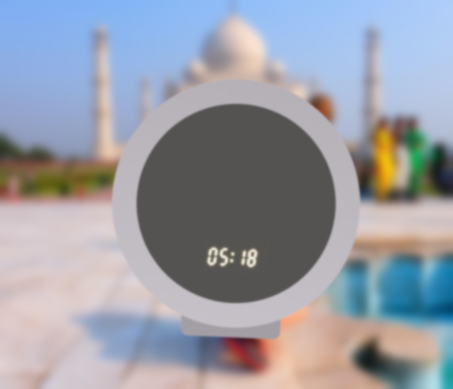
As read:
**5:18**
